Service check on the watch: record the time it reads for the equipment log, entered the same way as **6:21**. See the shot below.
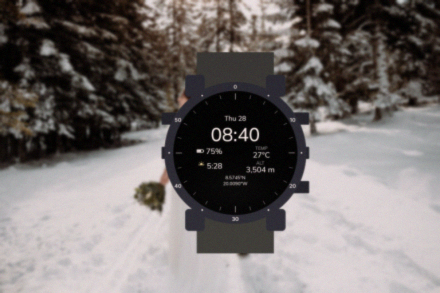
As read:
**8:40**
